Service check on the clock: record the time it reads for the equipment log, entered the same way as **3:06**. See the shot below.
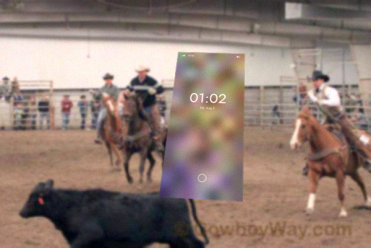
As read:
**1:02**
